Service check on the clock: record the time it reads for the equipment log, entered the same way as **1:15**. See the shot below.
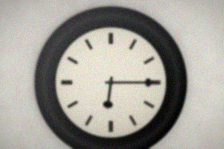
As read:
**6:15**
